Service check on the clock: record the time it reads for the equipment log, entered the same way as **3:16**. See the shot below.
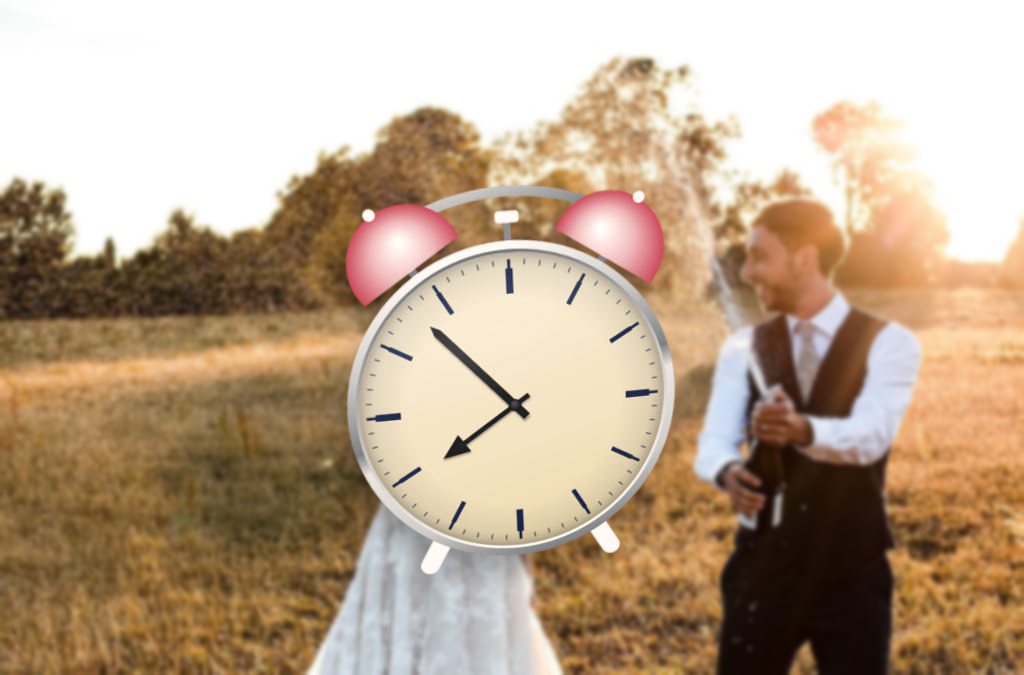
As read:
**7:53**
